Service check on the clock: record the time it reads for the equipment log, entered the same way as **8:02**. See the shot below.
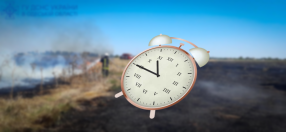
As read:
**10:45**
